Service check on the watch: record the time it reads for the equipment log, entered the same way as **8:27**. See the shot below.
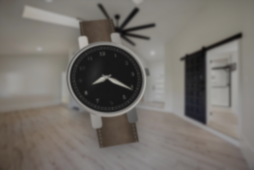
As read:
**8:21**
